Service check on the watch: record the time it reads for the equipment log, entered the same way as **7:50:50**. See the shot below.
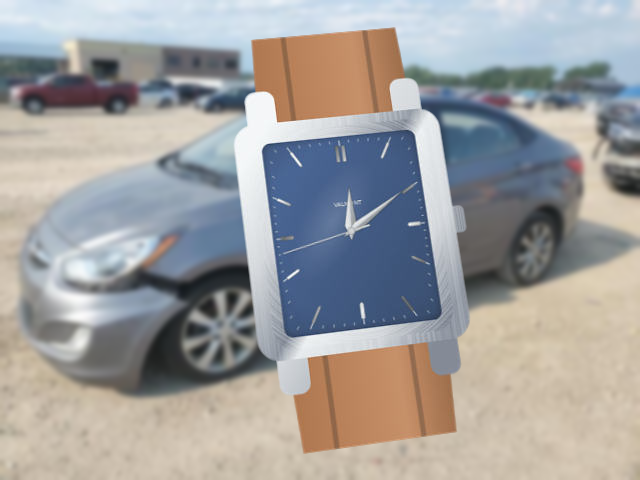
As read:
**12:09:43**
